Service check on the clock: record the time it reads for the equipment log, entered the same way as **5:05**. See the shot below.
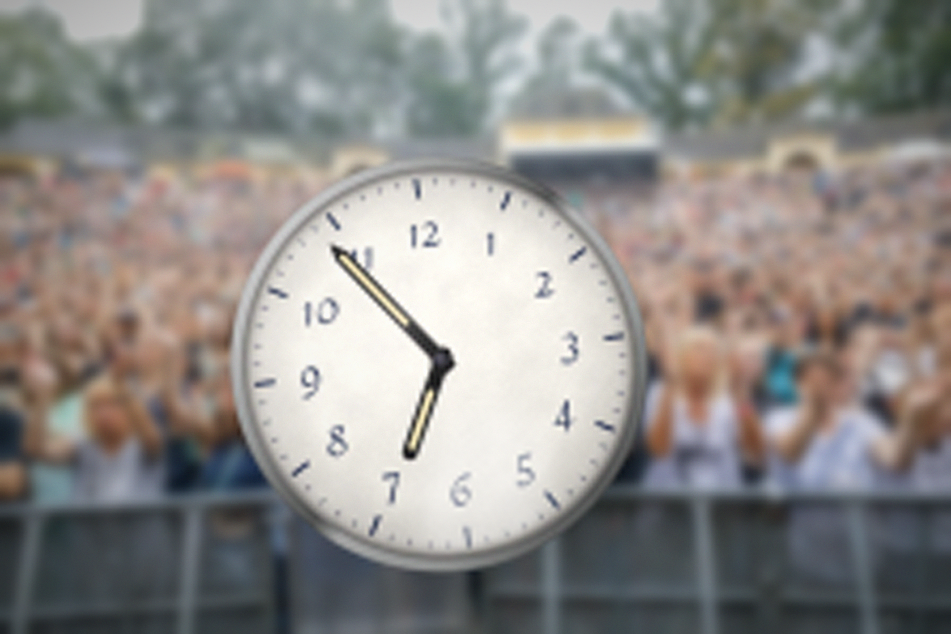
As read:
**6:54**
